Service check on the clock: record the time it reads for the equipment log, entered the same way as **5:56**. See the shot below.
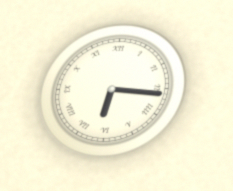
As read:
**6:16**
